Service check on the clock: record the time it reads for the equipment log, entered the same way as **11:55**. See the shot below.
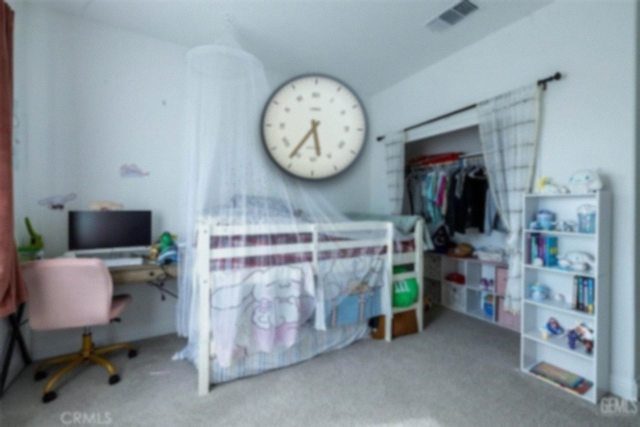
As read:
**5:36**
